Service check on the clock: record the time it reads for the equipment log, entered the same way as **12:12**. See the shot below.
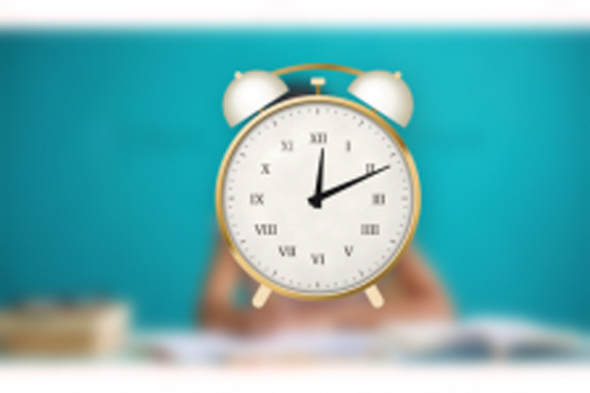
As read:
**12:11**
